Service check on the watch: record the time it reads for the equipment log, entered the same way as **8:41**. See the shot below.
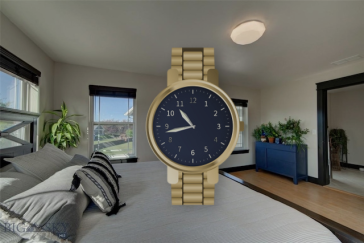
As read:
**10:43**
